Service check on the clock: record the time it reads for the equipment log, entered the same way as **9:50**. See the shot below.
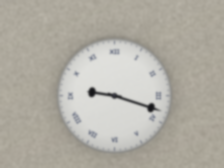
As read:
**9:18**
